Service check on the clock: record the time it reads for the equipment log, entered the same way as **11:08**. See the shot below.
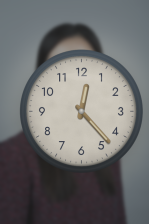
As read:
**12:23**
